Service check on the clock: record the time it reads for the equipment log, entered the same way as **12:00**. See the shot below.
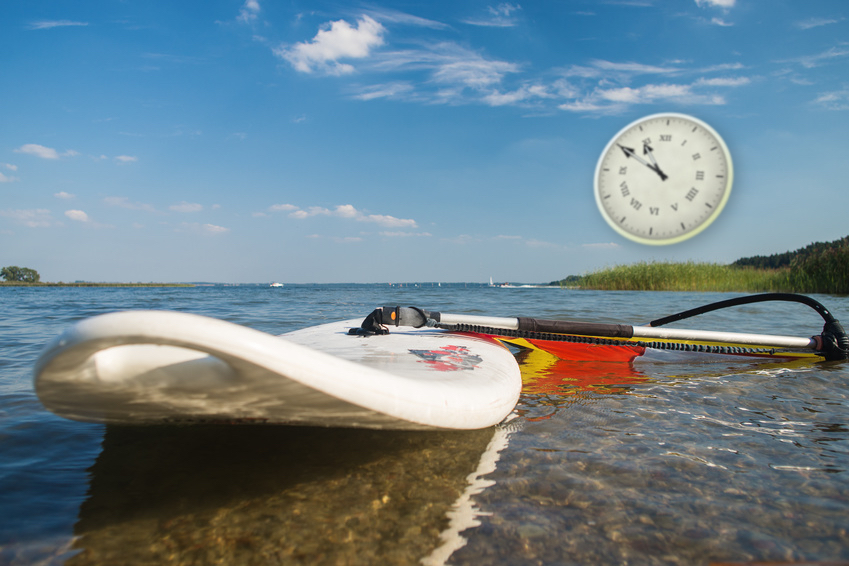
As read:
**10:50**
